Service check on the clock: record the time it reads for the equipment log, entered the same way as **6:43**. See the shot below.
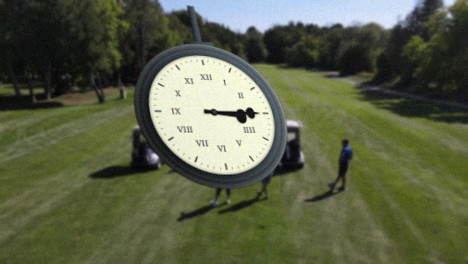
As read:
**3:15**
